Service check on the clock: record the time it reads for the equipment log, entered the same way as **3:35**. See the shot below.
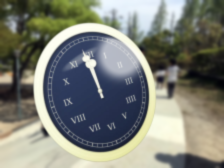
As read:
**11:59**
